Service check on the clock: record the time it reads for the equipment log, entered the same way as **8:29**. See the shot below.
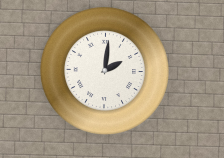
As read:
**2:01**
